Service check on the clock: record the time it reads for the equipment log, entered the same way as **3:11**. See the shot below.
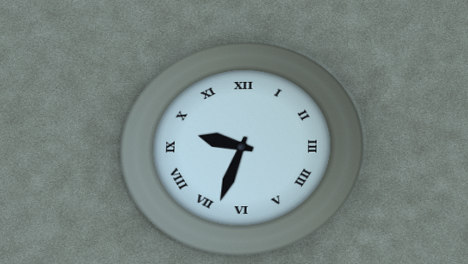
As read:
**9:33**
